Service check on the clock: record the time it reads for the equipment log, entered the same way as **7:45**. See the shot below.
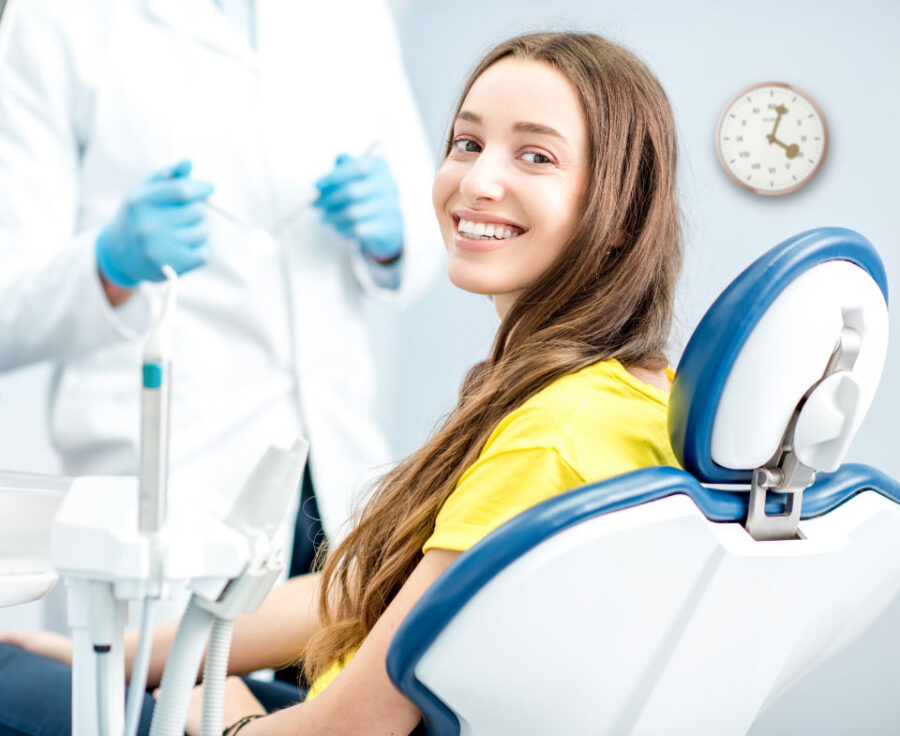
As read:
**4:03**
